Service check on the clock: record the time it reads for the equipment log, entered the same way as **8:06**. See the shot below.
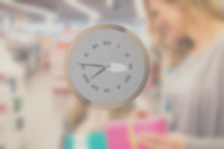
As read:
**7:46**
